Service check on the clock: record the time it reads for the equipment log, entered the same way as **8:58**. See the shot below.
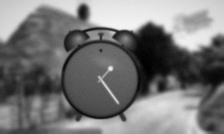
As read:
**1:24**
